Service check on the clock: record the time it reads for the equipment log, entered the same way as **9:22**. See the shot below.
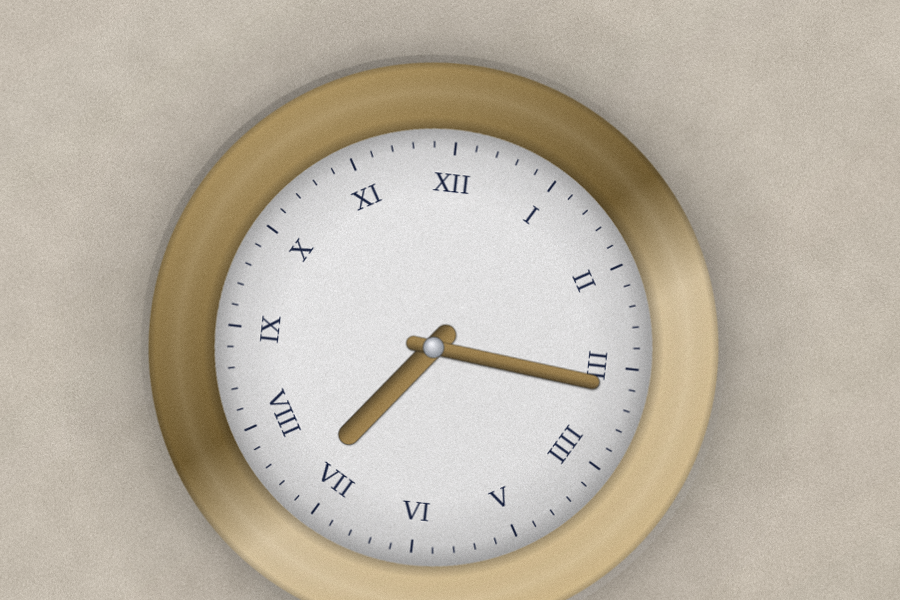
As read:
**7:16**
